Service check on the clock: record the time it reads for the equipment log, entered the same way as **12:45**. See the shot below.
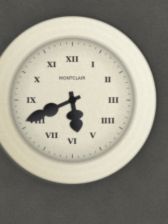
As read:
**5:41**
